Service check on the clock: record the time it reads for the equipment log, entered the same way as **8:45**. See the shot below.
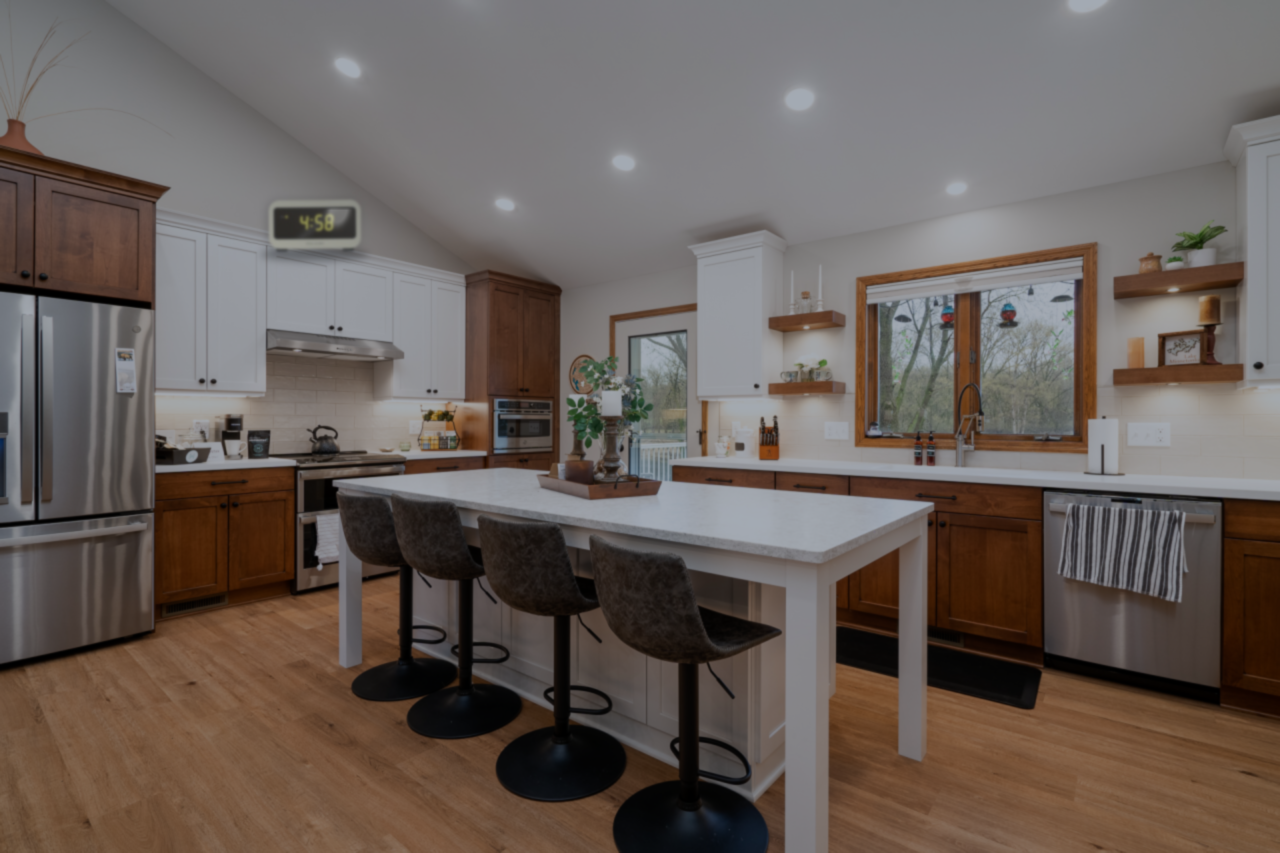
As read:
**4:58**
